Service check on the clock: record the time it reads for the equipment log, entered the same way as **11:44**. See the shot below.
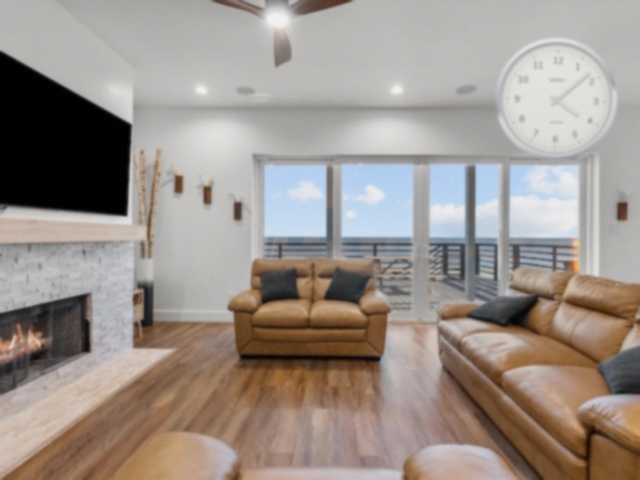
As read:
**4:08**
